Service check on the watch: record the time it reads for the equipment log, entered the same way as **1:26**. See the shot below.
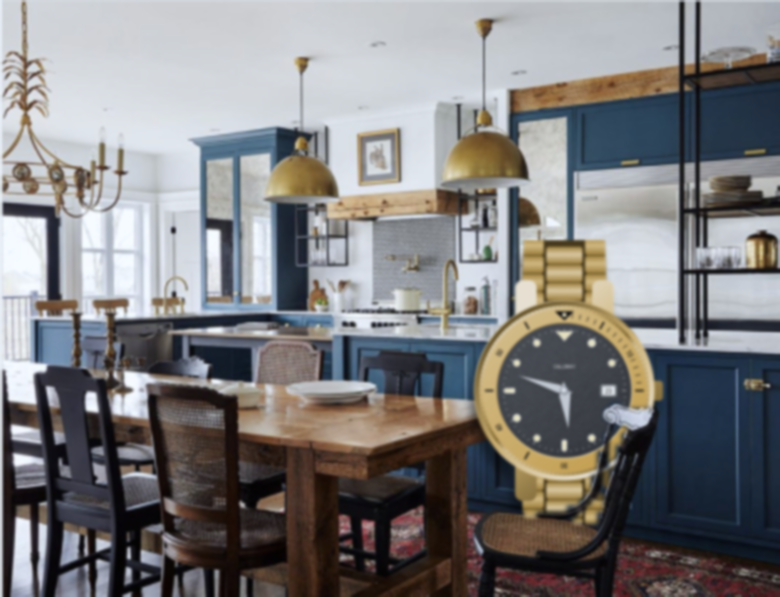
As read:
**5:48**
